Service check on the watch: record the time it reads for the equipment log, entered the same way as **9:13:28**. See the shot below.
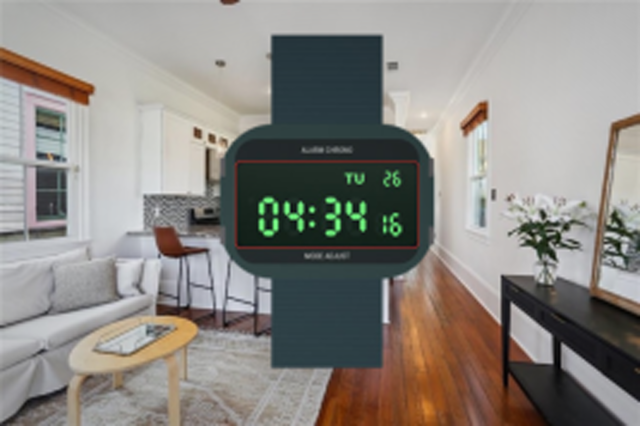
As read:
**4:34:16**
